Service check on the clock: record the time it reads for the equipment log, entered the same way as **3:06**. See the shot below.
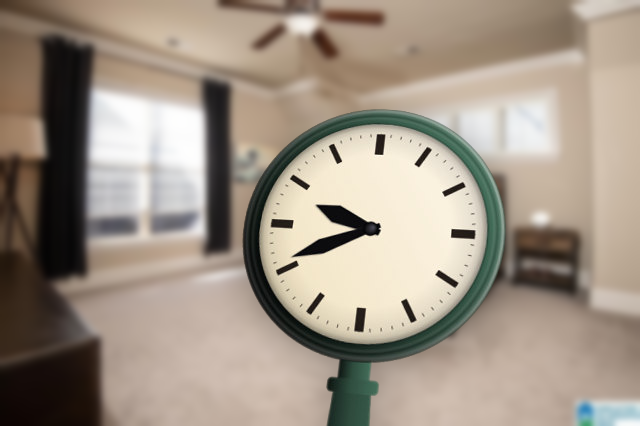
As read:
**9:41**
